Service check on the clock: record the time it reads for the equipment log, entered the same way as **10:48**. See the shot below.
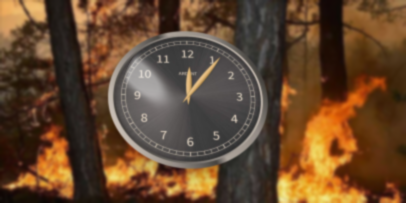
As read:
**12:06**
